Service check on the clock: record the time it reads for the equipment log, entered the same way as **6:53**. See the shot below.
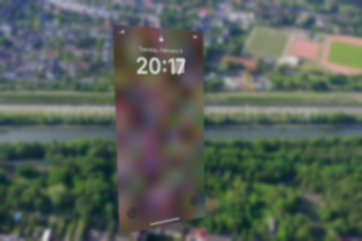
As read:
**20:17**
